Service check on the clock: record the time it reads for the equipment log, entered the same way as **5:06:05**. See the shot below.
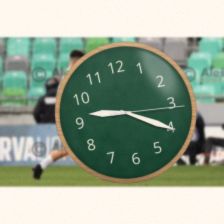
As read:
**9:20:16**
